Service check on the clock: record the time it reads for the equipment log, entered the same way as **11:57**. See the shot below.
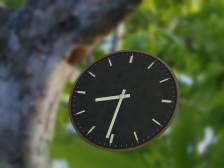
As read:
**8:31**
